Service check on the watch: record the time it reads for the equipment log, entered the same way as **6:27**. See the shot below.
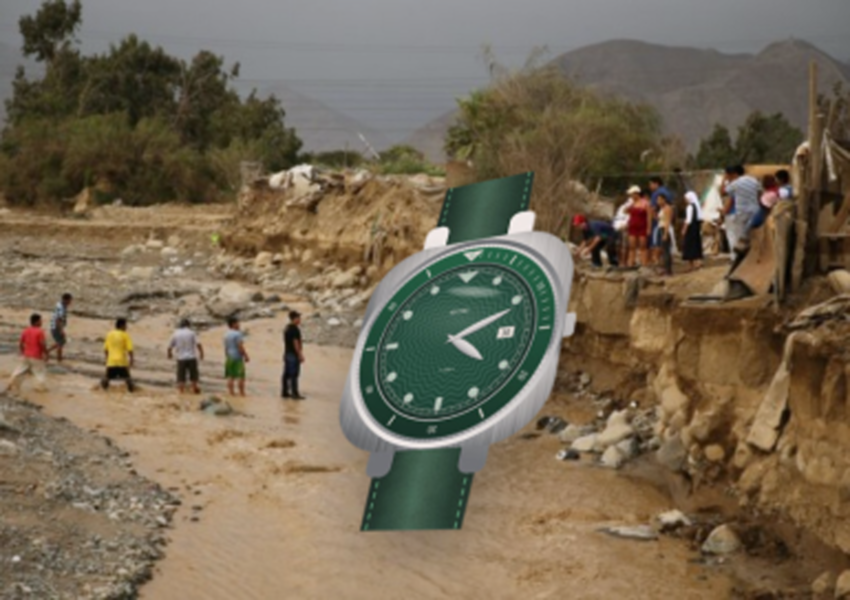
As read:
**4:11**
